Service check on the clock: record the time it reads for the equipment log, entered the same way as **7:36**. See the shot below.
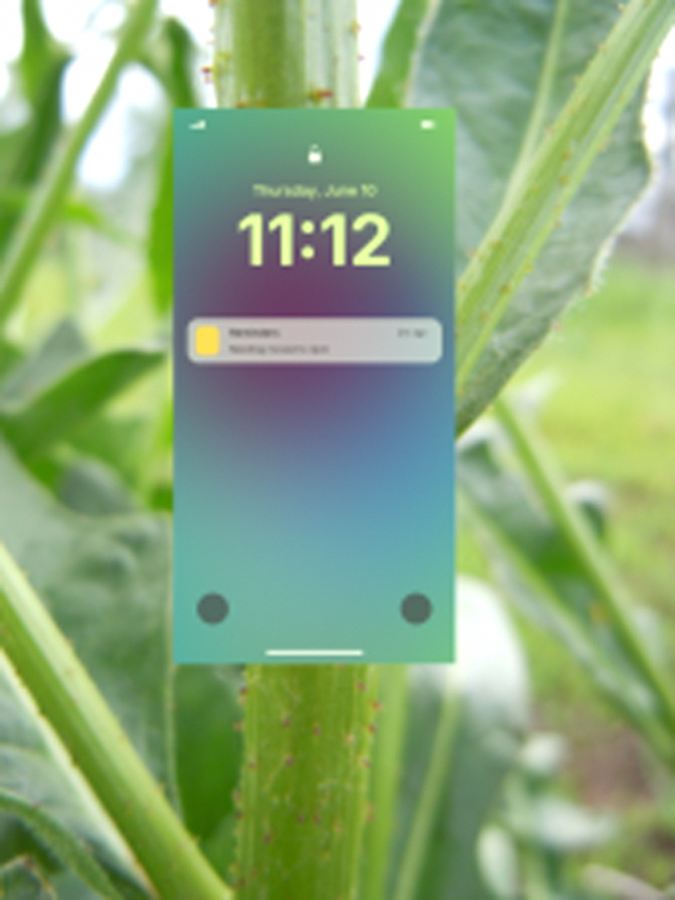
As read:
**11:12**
